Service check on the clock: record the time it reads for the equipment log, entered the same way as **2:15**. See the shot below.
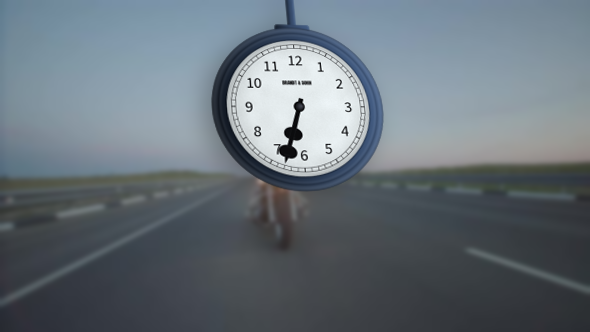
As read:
**6:33**
